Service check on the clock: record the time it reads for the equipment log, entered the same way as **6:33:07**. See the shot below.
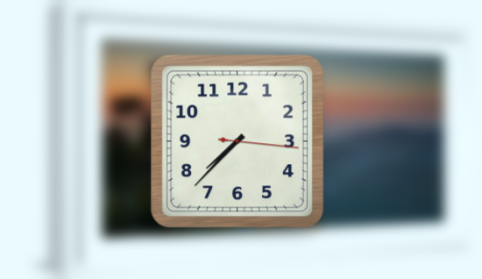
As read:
**7:37:16**
